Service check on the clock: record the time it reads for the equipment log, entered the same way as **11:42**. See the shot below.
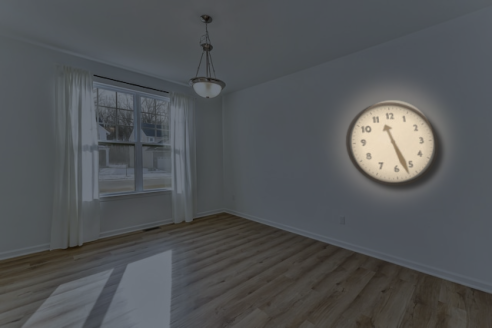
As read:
**11:27**
